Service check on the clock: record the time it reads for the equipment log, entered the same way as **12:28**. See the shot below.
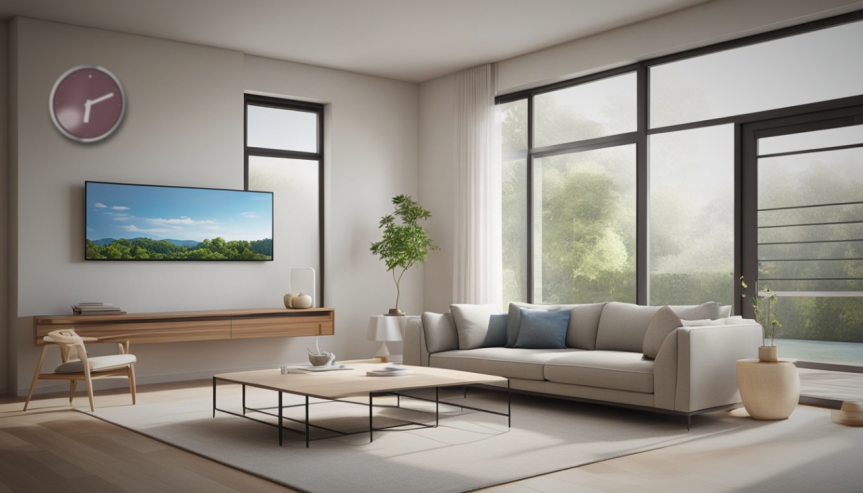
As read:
**6:11**
